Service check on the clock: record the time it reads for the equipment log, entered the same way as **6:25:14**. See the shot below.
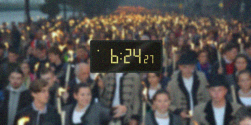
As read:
**6:24:27**
